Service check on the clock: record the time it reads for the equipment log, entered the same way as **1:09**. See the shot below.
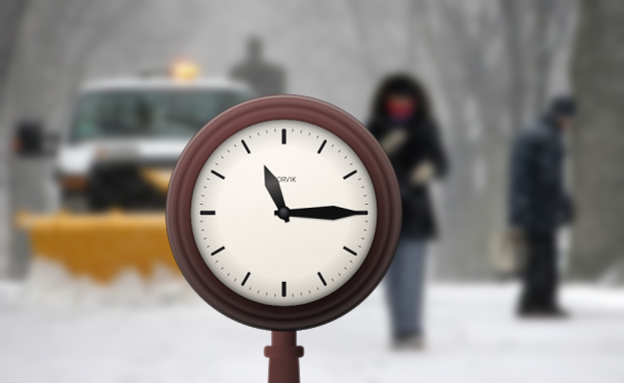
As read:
**11:15**
